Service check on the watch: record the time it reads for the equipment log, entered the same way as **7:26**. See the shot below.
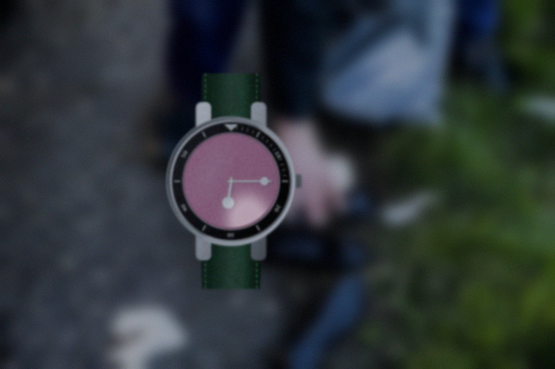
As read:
**6:15**
